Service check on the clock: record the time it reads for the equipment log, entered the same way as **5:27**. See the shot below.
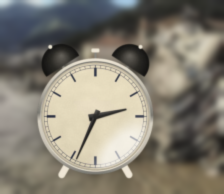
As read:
**2:34**
